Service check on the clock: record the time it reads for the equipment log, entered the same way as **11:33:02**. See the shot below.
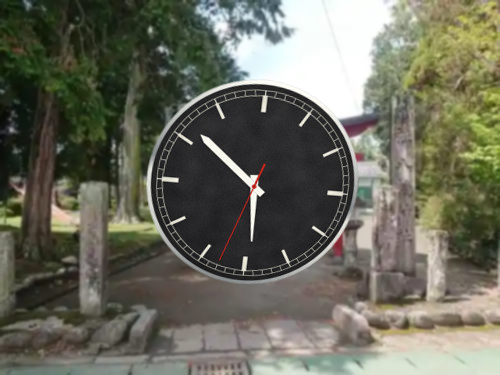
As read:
**5:51:33**
